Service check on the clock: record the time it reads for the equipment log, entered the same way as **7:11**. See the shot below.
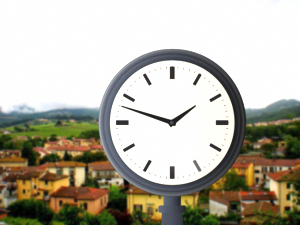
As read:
**1:48**
